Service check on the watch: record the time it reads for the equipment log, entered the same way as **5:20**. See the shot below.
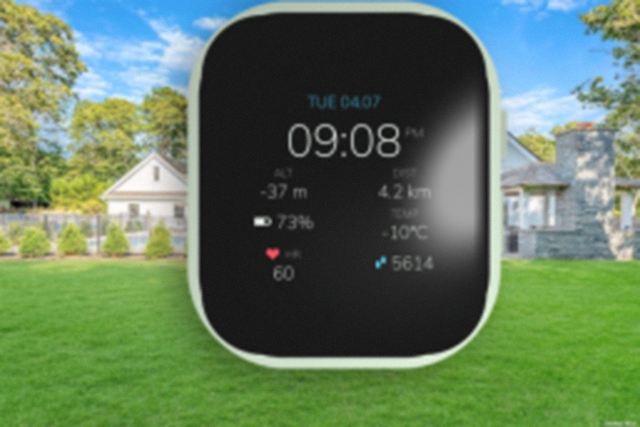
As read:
**9:08**
